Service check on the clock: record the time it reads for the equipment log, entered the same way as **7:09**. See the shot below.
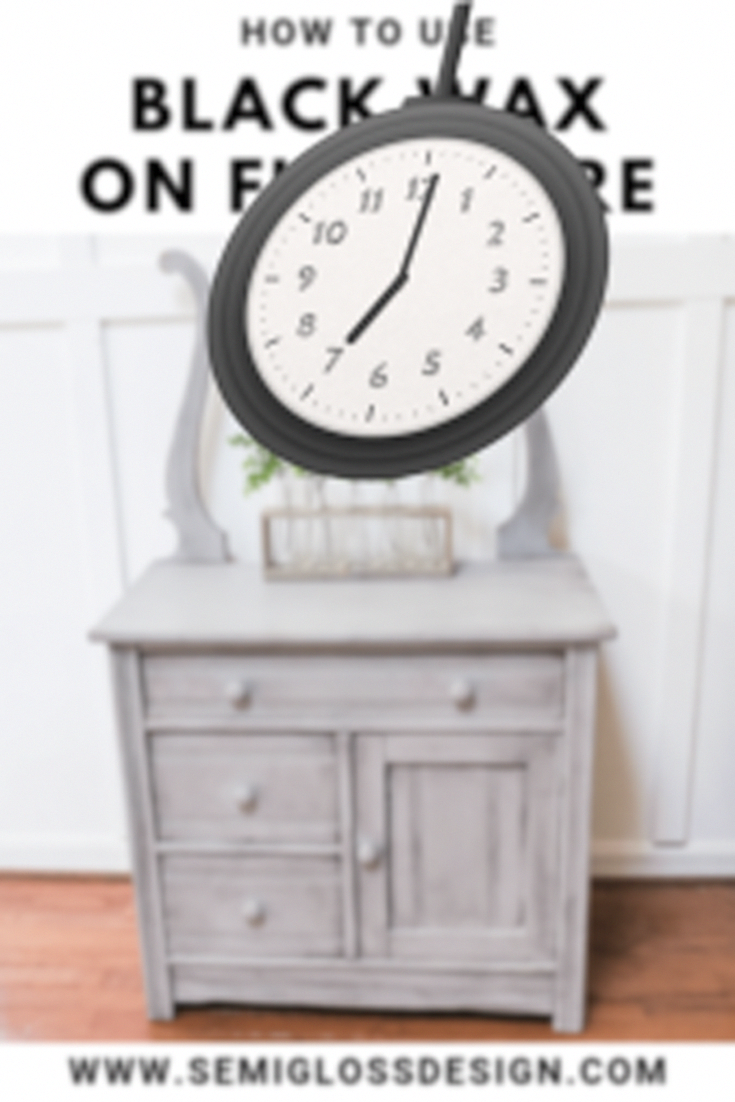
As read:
**7:01**
